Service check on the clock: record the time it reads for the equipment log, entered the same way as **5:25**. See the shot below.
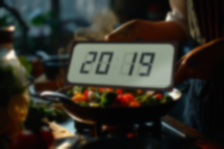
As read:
**20:19**
